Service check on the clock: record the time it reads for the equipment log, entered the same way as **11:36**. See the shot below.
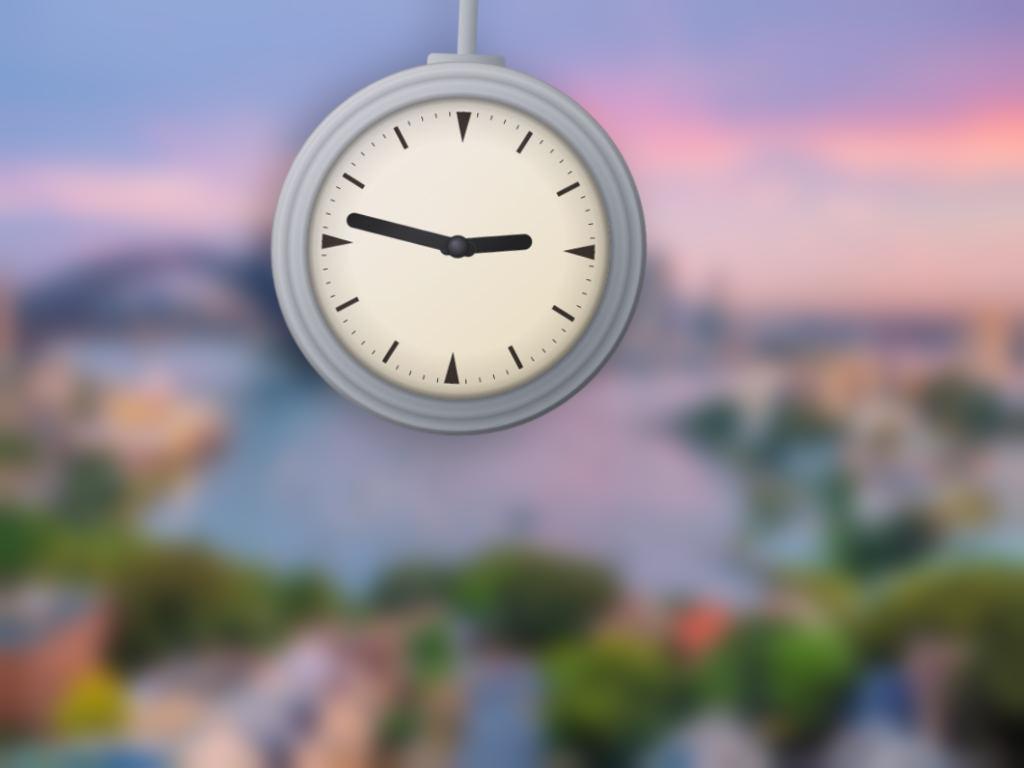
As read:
**2:47**
